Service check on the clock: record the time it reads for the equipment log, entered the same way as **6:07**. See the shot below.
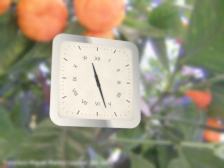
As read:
**11:27**
